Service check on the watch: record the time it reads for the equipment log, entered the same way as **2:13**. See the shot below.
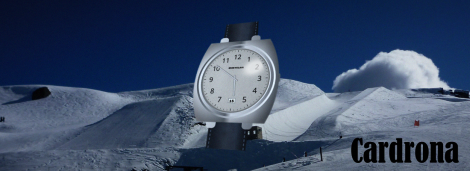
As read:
**5:51**
